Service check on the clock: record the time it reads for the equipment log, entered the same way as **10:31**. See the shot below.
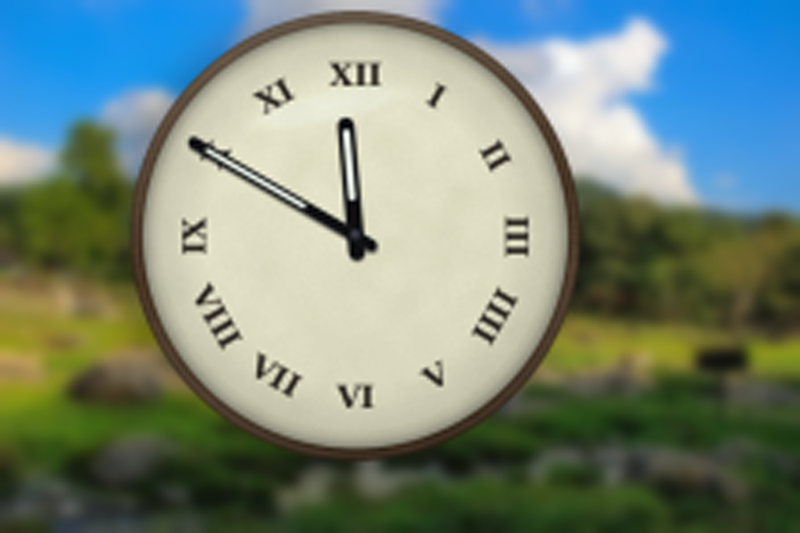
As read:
**11:50**
